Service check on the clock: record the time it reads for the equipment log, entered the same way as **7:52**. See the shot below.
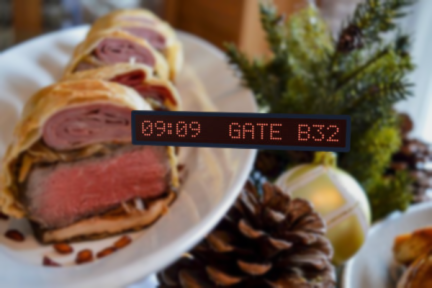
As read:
**9:09**
